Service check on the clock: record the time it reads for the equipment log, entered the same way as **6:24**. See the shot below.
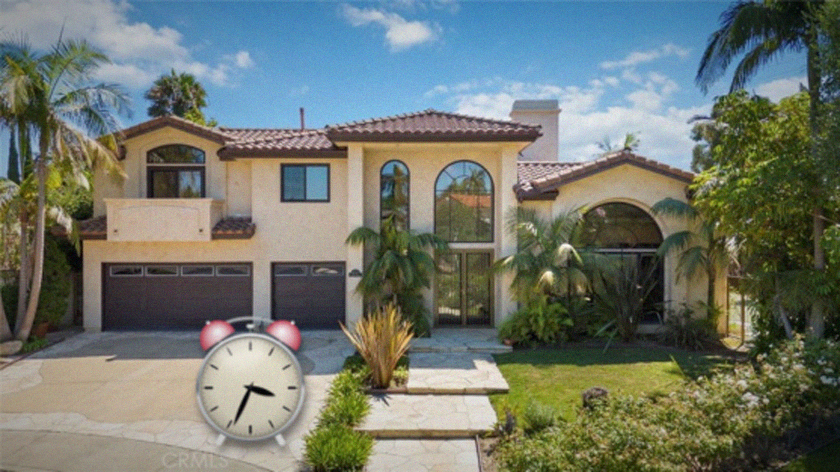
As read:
**3:34**
